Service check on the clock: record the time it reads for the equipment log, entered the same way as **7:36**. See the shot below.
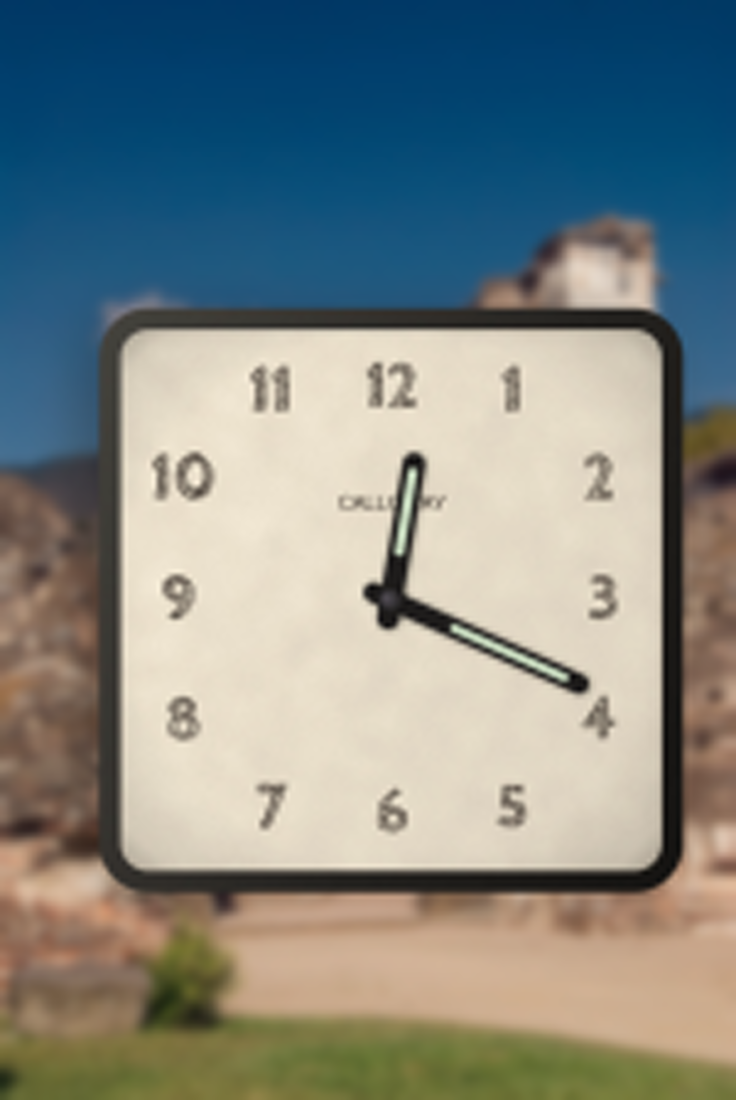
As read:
**12:19**
